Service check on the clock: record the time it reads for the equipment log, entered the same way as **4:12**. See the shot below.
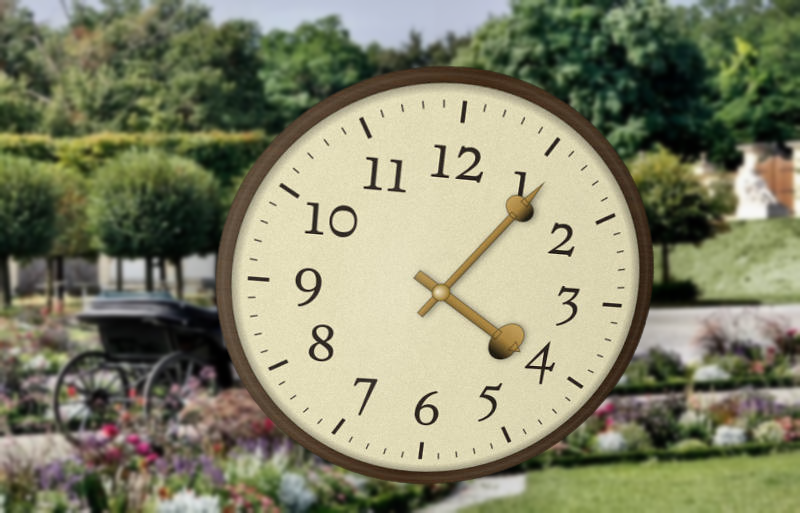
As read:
**4:06**
